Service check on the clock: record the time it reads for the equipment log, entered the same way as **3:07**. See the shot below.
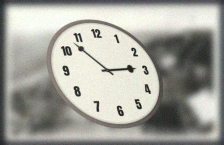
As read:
**2:53**
